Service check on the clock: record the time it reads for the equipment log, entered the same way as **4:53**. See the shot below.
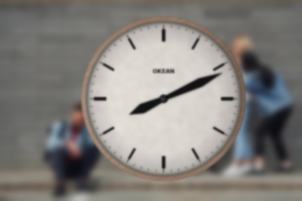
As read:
**8:11**
